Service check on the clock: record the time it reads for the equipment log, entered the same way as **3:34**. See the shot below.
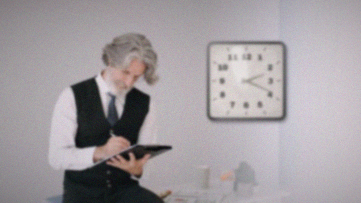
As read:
**2:19**
